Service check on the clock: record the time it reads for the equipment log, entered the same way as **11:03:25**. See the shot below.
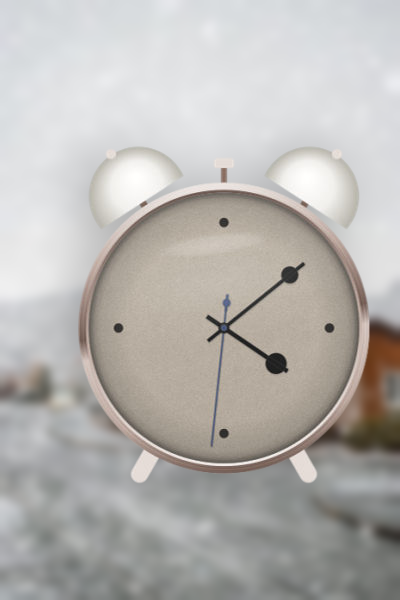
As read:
**4:08:31**
